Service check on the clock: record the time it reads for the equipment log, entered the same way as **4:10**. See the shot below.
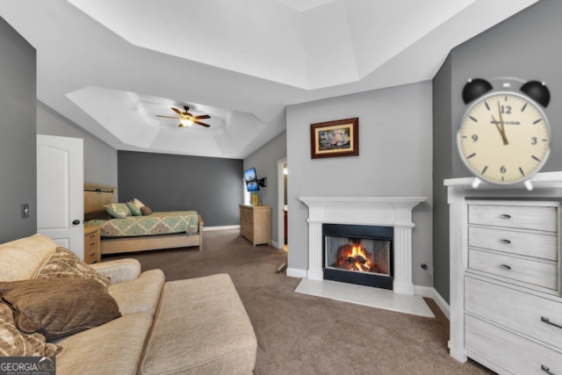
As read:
**10:58**
